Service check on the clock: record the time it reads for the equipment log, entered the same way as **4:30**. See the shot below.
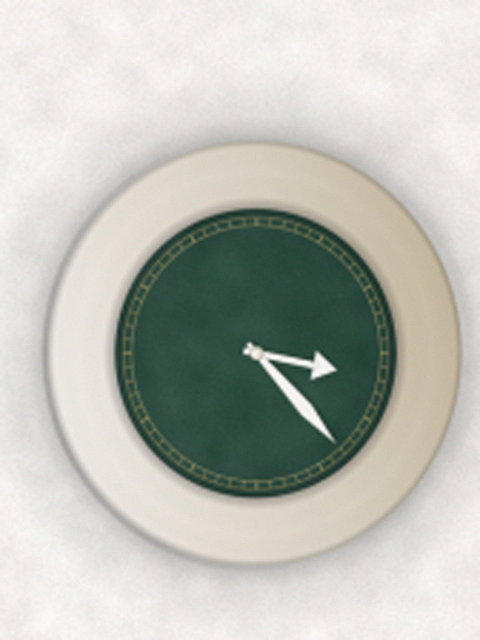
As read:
**3:23**
